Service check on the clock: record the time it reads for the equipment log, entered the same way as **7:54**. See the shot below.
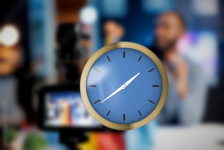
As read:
**1:39**
